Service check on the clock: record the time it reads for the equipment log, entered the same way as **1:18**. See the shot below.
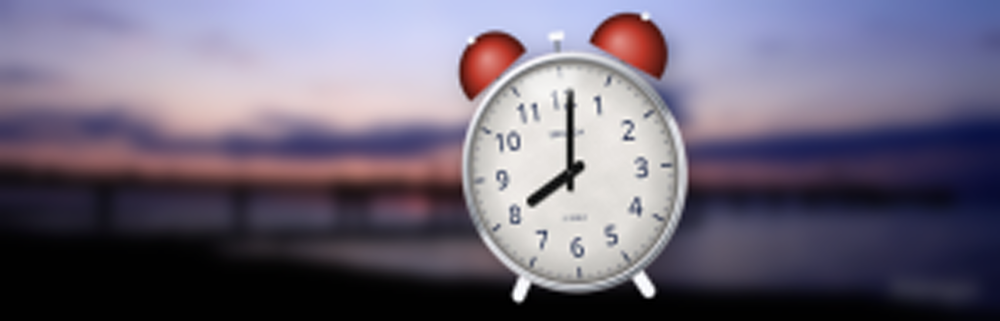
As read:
**8:01**
